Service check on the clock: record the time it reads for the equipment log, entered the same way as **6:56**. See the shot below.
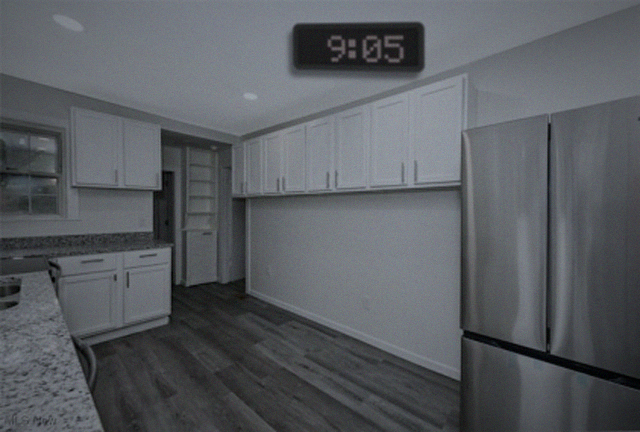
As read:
**9:05**
